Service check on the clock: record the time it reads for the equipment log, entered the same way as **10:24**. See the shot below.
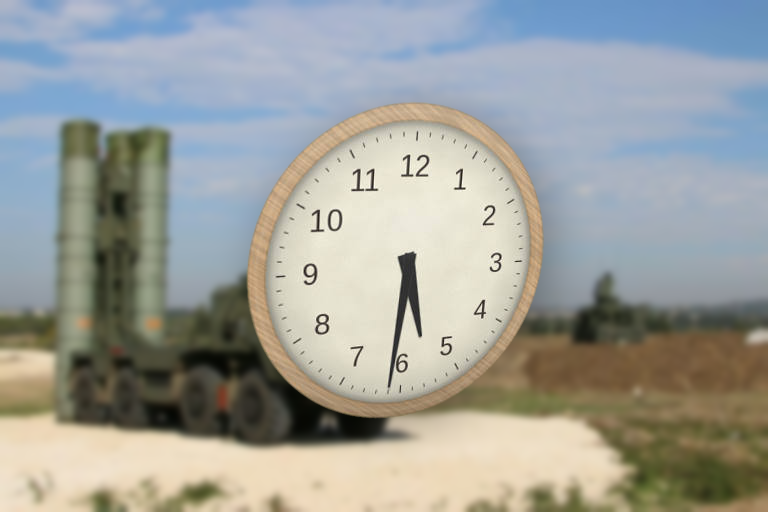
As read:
**5:31**
